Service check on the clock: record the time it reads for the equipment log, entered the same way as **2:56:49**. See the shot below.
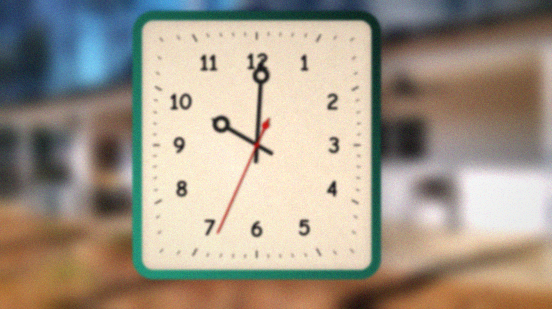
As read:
**10:00:34**
